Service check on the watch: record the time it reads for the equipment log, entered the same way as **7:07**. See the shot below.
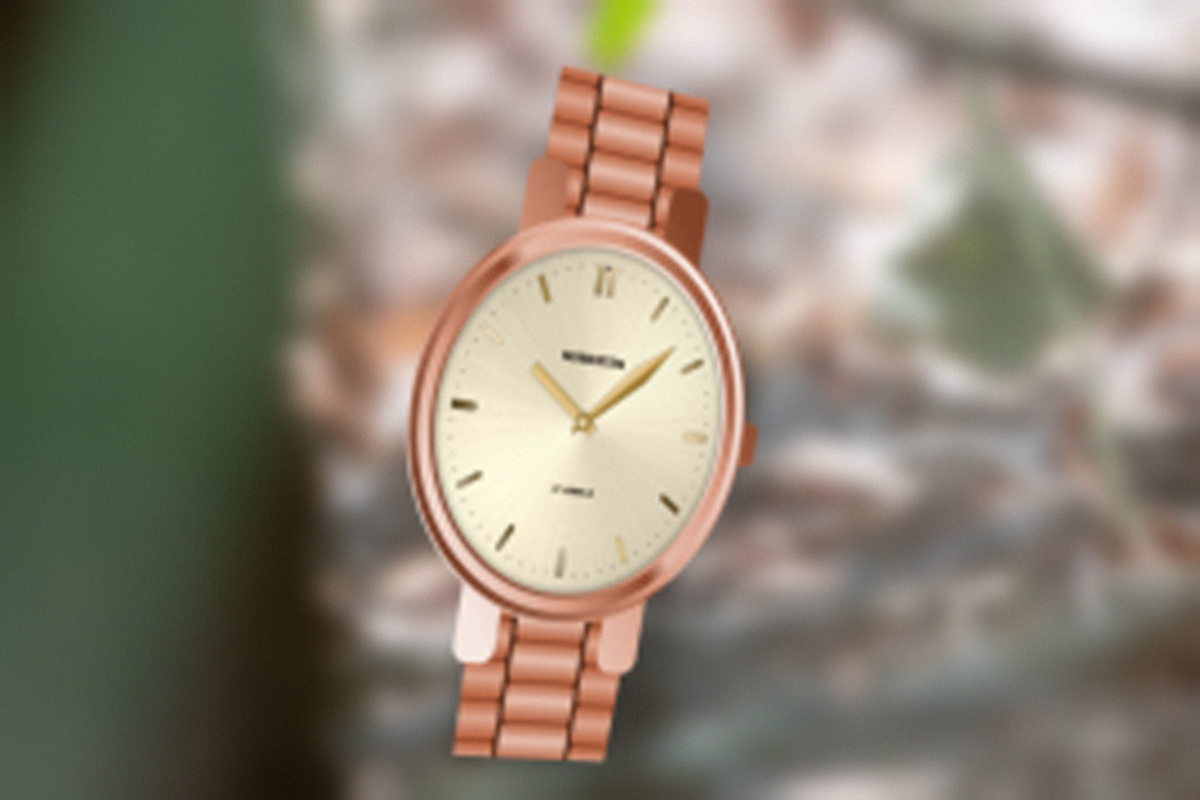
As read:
**10:08**
